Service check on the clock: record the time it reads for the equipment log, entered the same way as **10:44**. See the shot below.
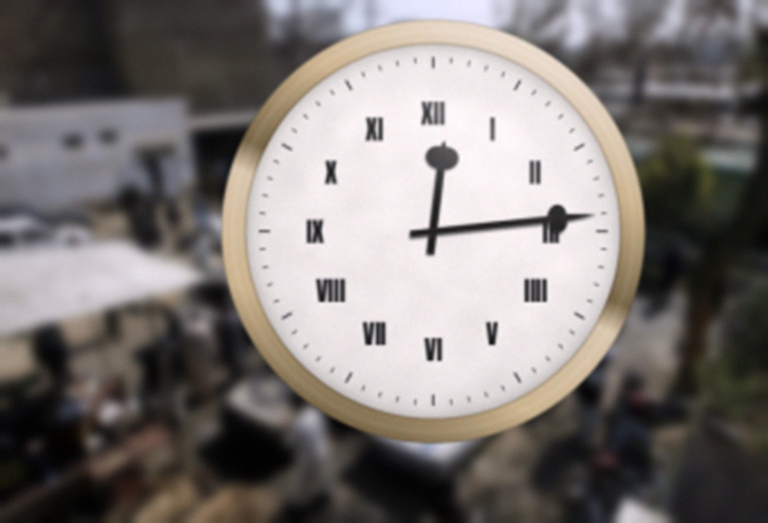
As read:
**12:14**
